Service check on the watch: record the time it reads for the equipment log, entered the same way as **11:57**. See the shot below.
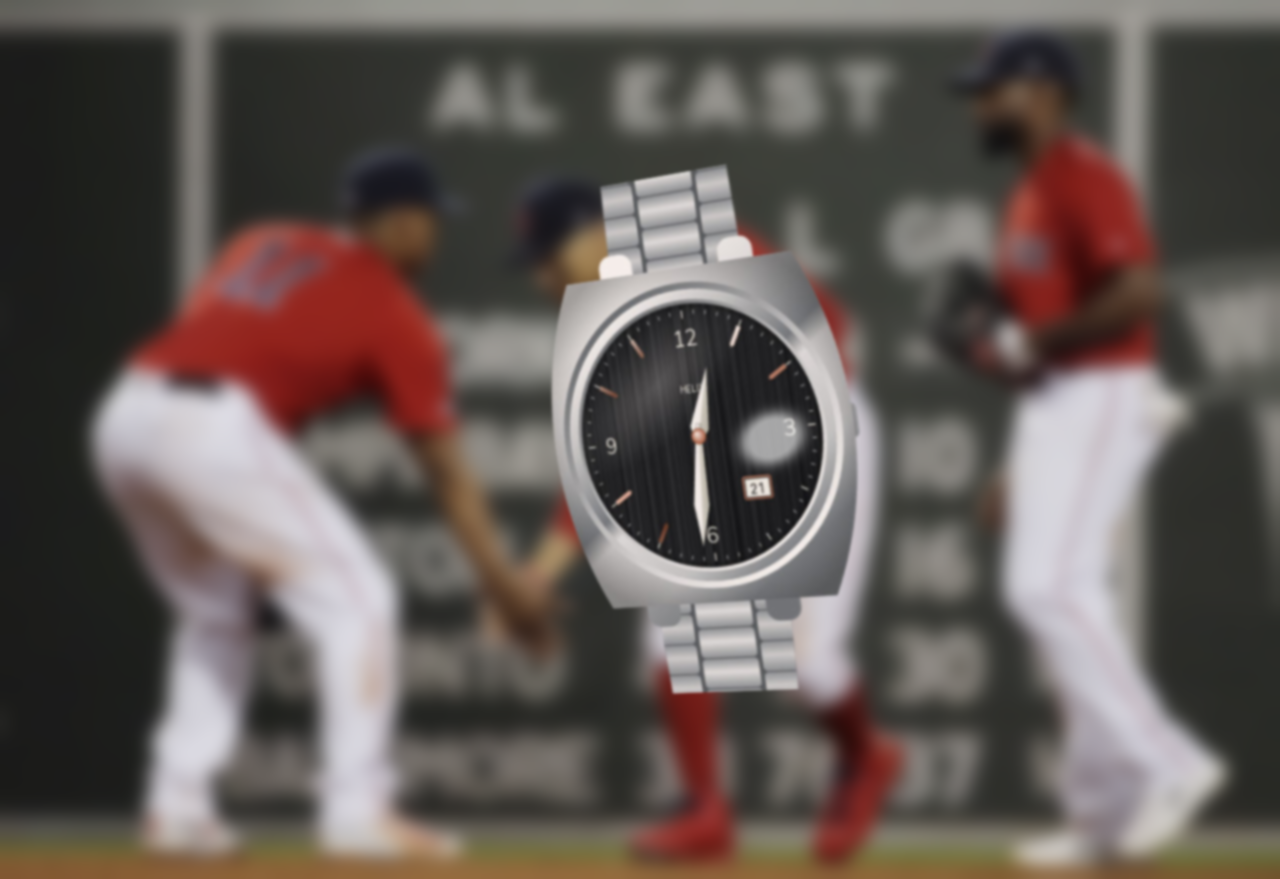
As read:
**12:31**
